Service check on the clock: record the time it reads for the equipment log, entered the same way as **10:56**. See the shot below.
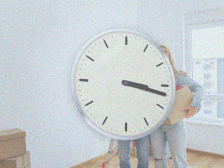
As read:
**3:17**
